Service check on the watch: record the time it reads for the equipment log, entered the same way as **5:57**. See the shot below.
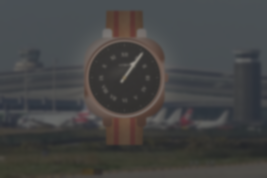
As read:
**1:06**
